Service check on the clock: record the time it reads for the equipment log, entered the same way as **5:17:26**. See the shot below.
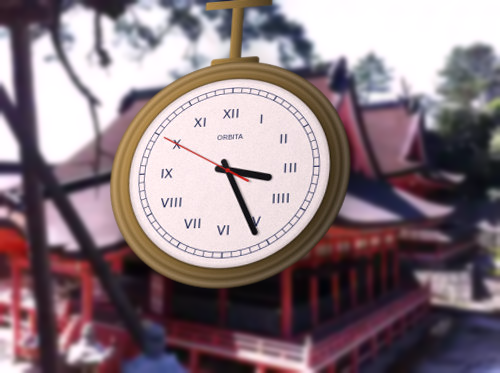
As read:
**3:25:50**
